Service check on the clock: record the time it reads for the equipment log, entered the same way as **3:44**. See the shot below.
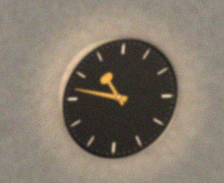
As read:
**10:47**
